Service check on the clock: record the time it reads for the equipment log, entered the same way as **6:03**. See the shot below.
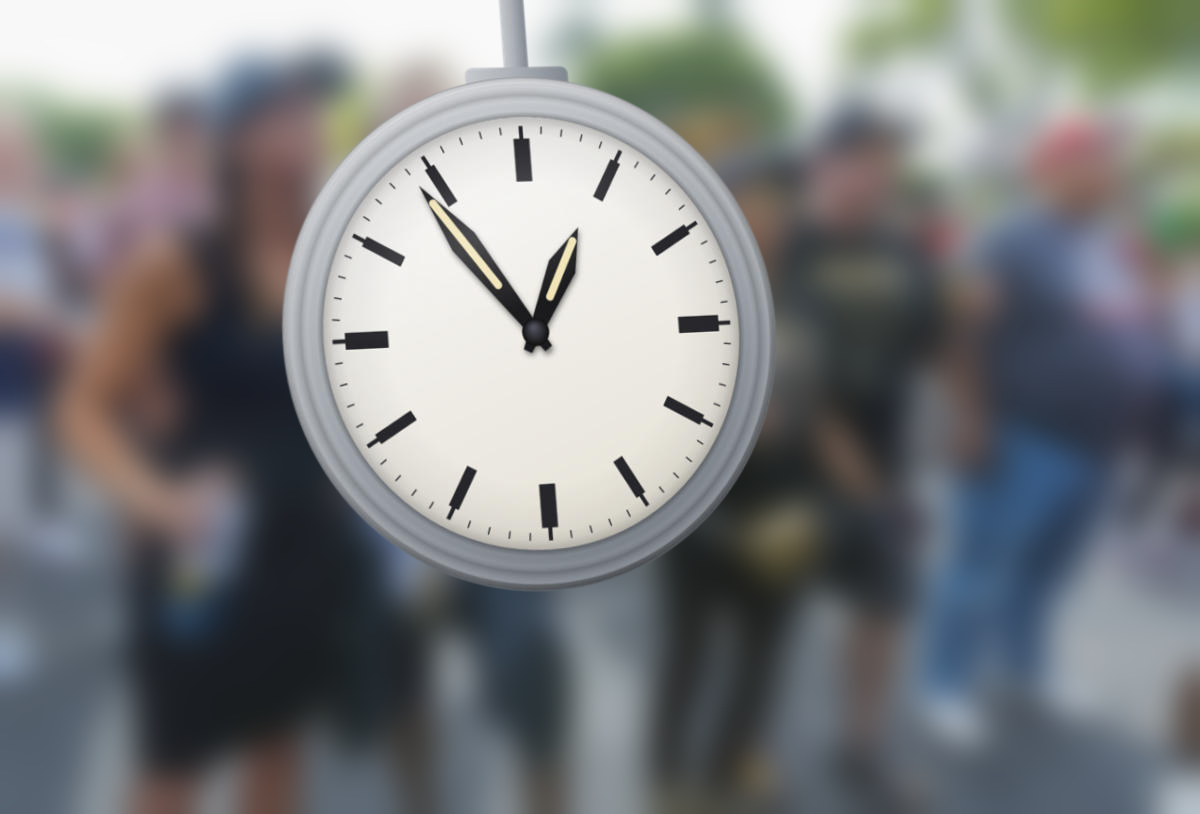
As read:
**12:54**
